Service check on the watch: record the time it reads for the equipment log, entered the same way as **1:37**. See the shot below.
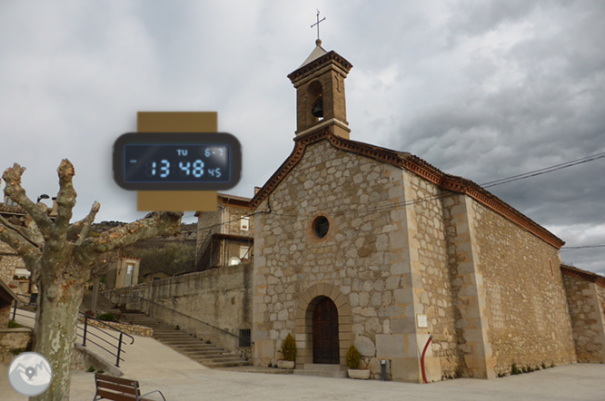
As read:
**13:48**
